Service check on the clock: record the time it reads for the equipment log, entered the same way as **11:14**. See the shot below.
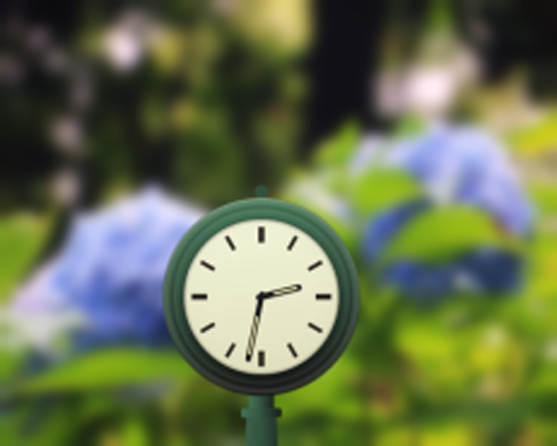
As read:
**2:32**
